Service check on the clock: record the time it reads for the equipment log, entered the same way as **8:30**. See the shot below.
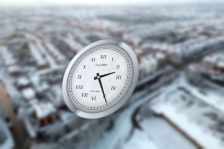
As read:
**2:25**
